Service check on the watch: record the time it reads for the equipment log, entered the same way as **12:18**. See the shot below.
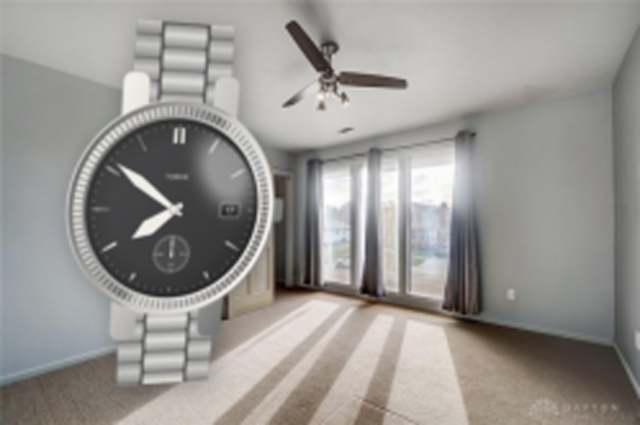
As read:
**7:51**
